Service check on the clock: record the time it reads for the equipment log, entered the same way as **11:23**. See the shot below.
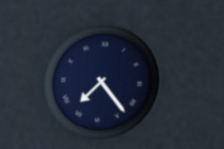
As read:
**7:23**
